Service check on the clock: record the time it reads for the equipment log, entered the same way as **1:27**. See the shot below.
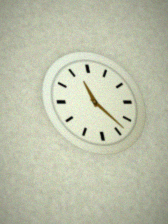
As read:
**11:23**
